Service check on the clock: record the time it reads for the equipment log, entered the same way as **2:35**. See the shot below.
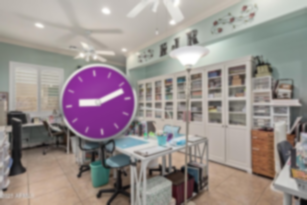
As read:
**9:12**
